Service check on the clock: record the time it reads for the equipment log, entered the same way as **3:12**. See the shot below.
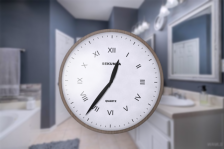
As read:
**12:36**
